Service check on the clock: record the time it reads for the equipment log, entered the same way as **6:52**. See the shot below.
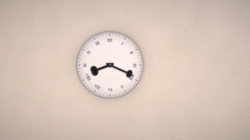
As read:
**8:19**
